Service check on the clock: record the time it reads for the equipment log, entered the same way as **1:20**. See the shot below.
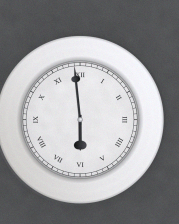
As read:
**5:59**
